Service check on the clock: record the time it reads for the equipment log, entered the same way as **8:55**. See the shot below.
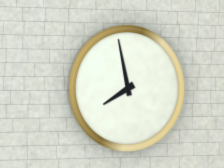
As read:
**7:58**
